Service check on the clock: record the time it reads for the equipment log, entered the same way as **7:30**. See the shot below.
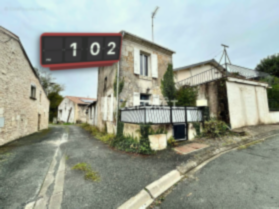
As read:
**1:02**
